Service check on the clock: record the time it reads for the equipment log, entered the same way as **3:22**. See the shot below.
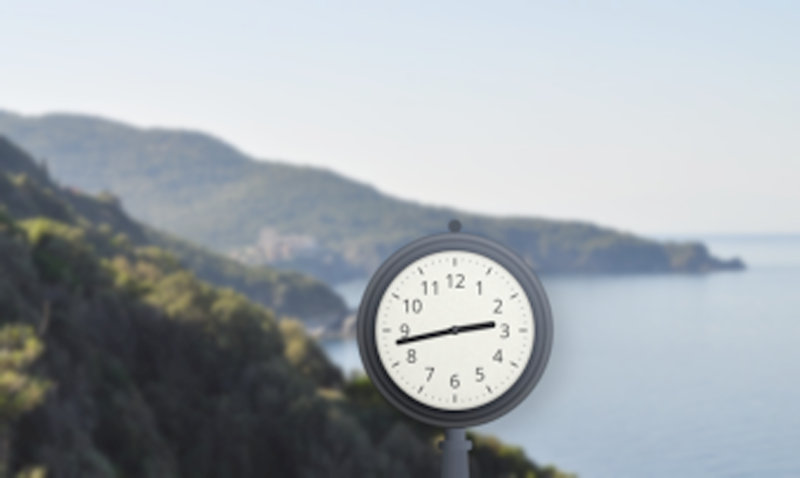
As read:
**2:43**
